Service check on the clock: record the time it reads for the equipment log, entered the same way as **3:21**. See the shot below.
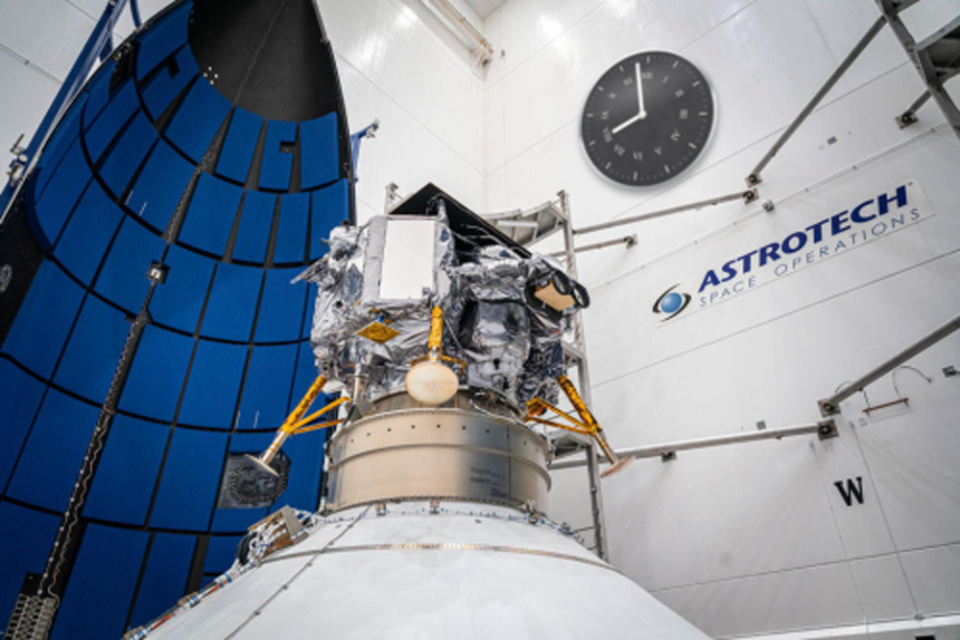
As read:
**7:58**
